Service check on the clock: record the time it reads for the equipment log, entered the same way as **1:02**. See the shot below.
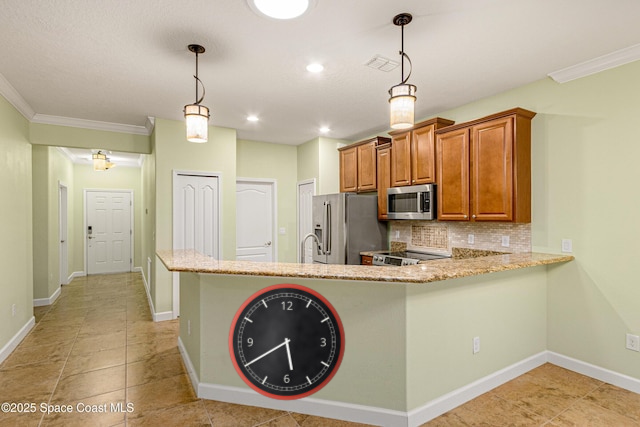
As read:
**5:40**
